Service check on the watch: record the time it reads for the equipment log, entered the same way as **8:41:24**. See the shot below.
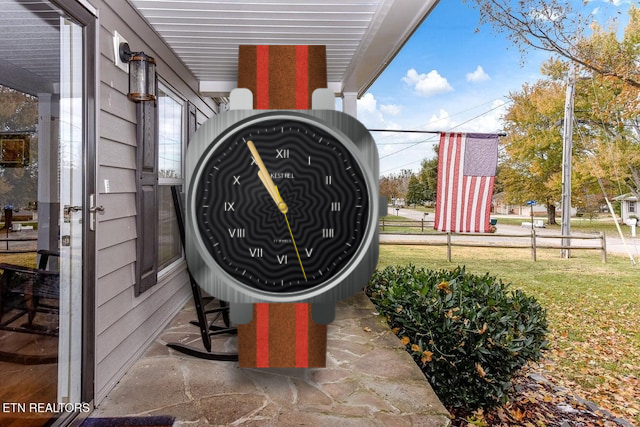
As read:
**10:55:27**
